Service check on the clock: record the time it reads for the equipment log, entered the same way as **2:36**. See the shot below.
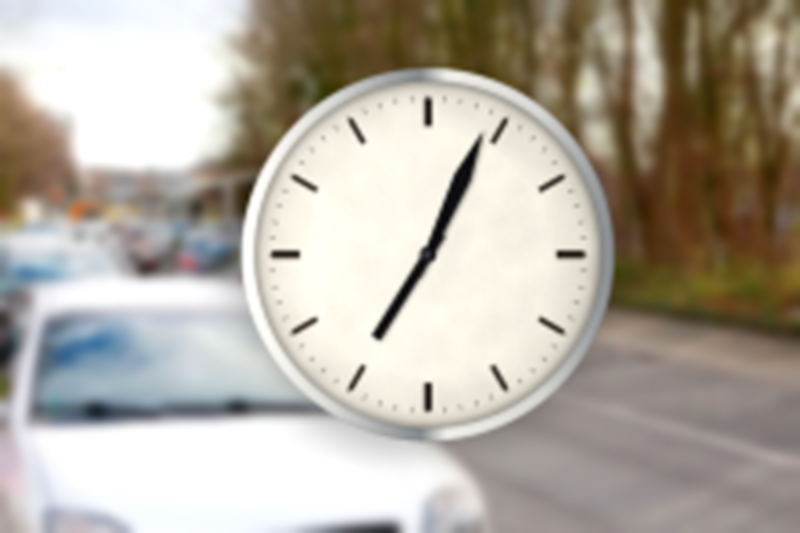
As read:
**7:04**
